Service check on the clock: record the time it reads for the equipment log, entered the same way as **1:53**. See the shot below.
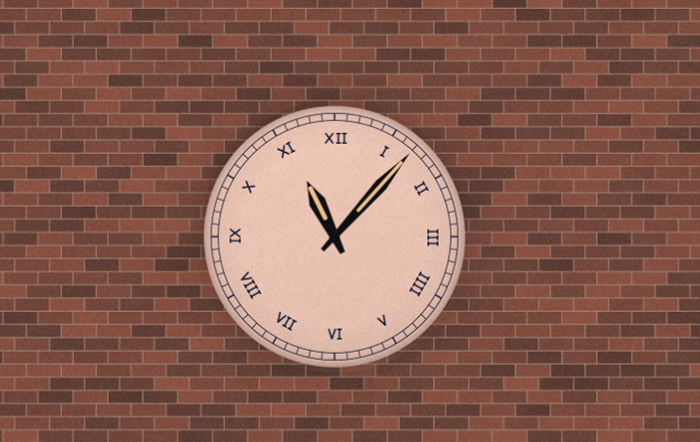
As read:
**11:07**
